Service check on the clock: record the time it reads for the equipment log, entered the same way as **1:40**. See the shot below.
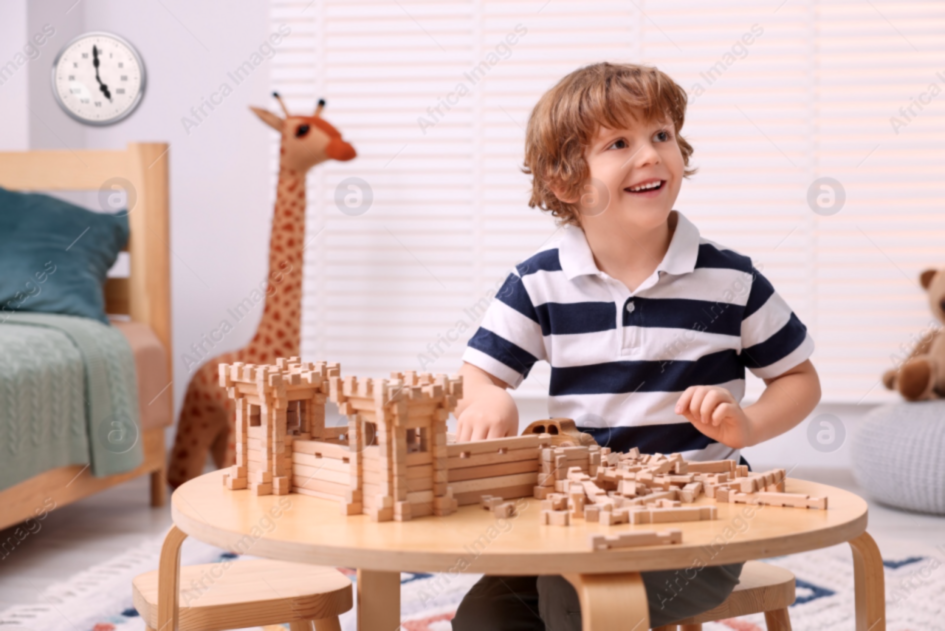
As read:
**4:59**
